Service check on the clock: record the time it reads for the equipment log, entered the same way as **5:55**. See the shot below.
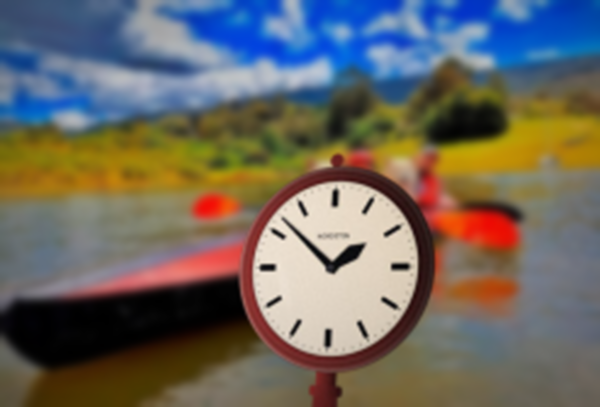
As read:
**1:52**
